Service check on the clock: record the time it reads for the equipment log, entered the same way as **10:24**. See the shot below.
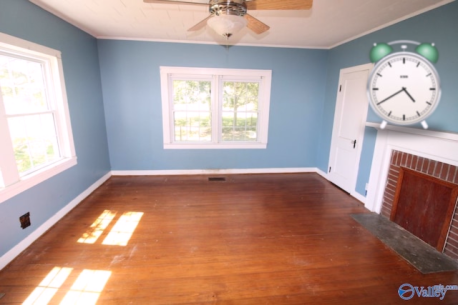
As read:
**4:40**
